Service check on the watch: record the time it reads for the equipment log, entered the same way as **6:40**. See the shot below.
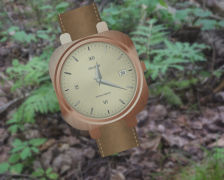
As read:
**12:21**
